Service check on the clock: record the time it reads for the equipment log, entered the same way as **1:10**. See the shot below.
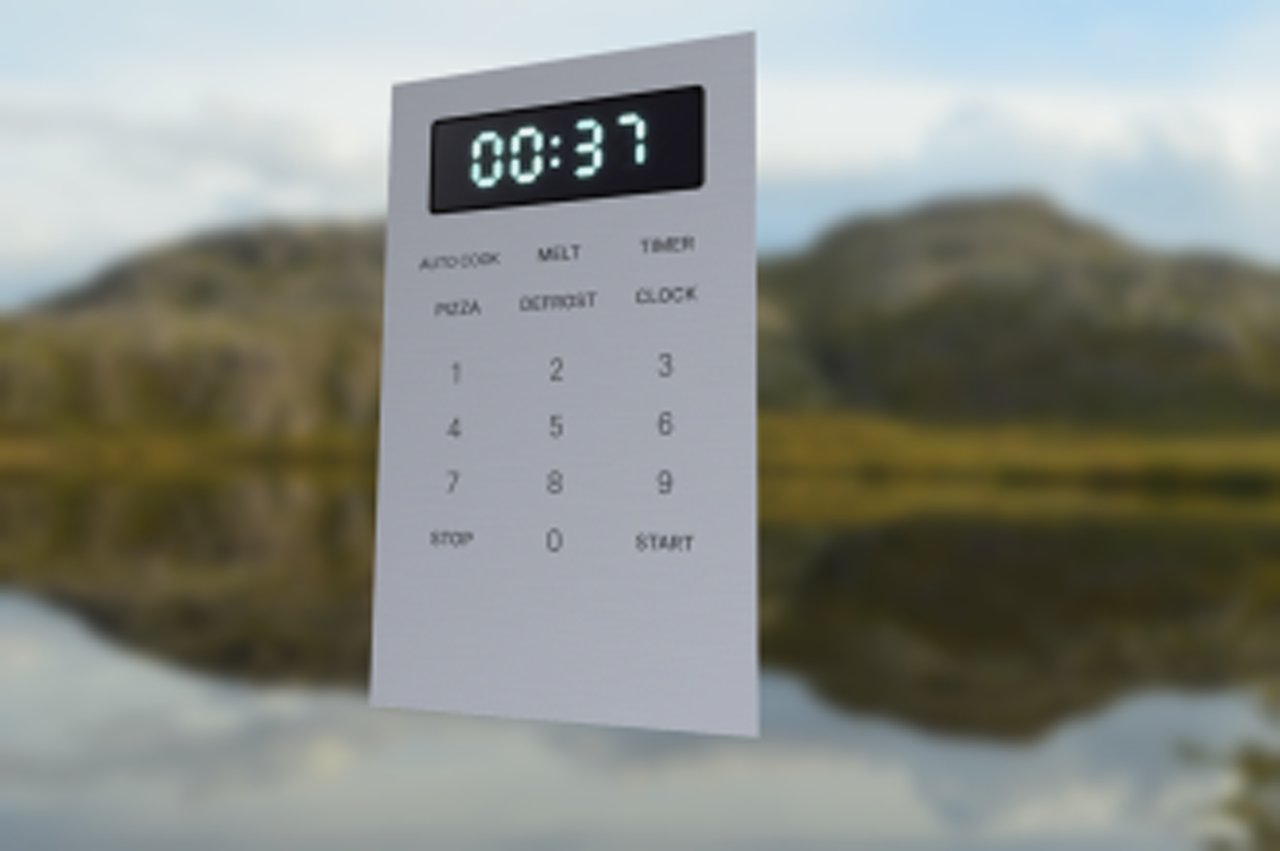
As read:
**0:37**
